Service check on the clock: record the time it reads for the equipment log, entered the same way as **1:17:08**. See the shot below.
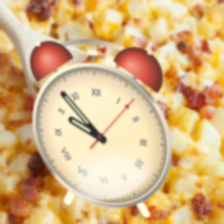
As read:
**9:53:07**
